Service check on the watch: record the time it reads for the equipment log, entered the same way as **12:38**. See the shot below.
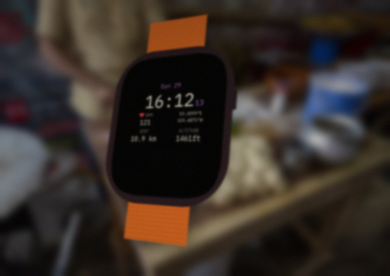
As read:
**16:12**
